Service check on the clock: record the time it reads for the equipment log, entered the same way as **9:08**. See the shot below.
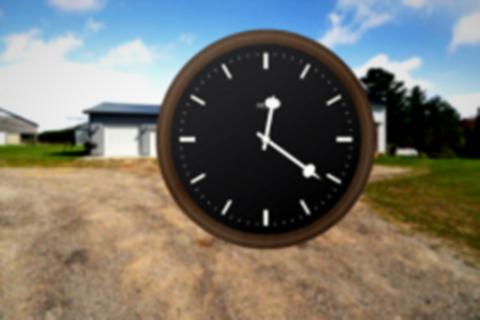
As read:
**12:21**
